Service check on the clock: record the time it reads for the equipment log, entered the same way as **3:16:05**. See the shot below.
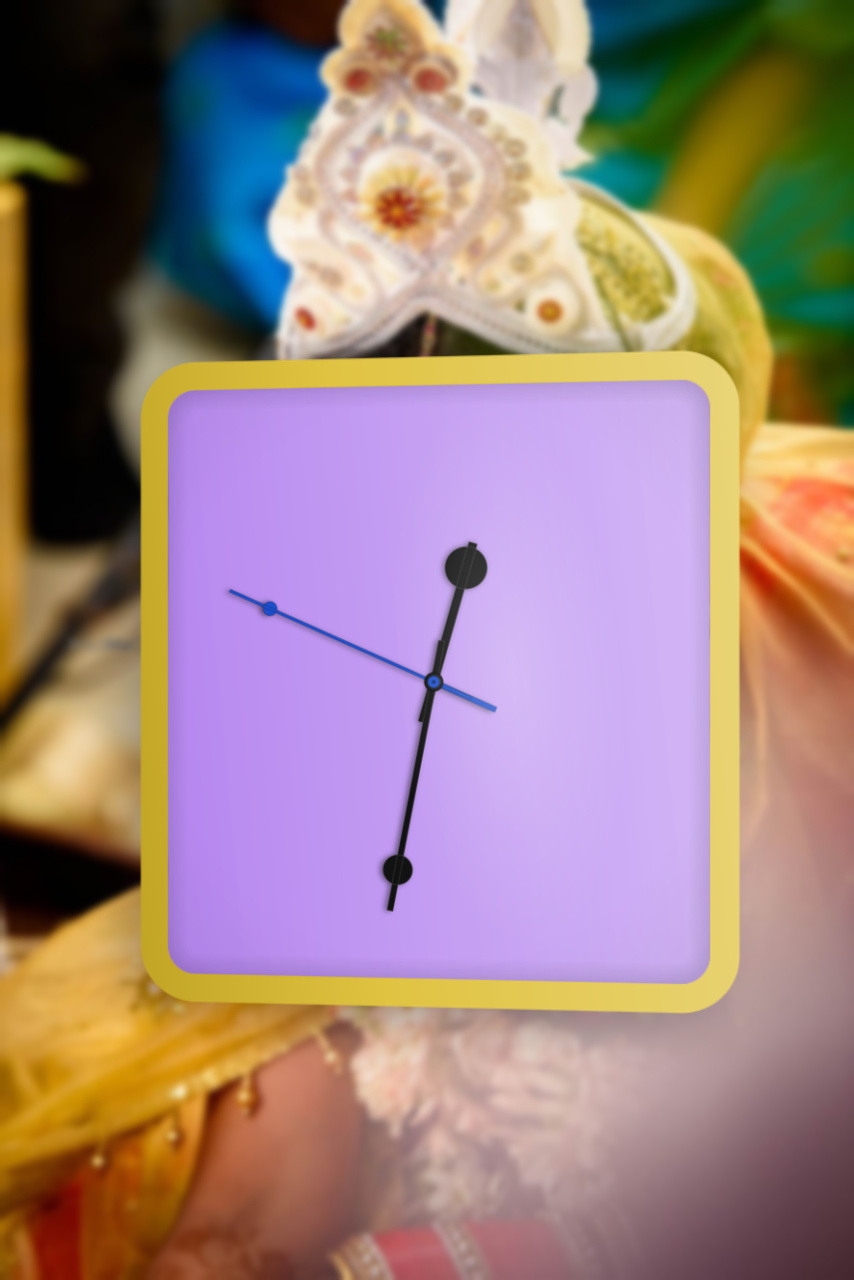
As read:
**12:31:49**
